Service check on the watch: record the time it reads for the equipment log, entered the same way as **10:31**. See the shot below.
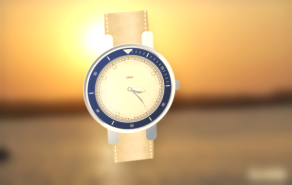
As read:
**3:24**
